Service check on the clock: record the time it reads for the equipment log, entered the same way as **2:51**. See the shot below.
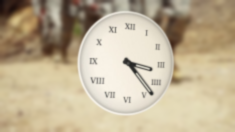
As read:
**3:23**
